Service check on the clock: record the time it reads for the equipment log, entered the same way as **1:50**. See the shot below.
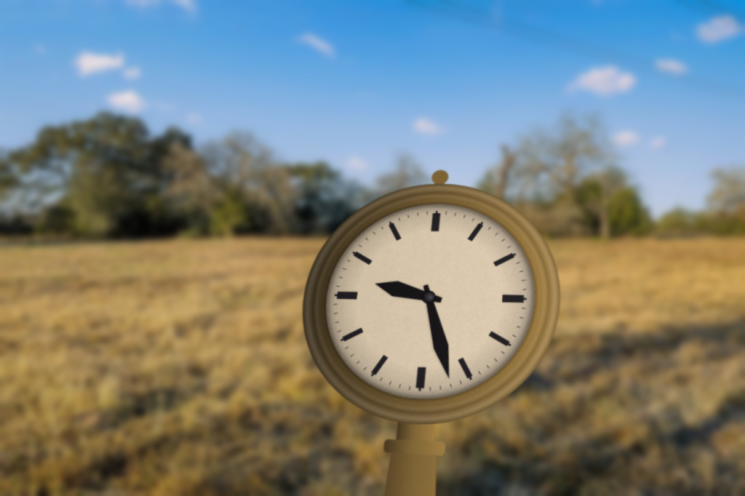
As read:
**9:27**
